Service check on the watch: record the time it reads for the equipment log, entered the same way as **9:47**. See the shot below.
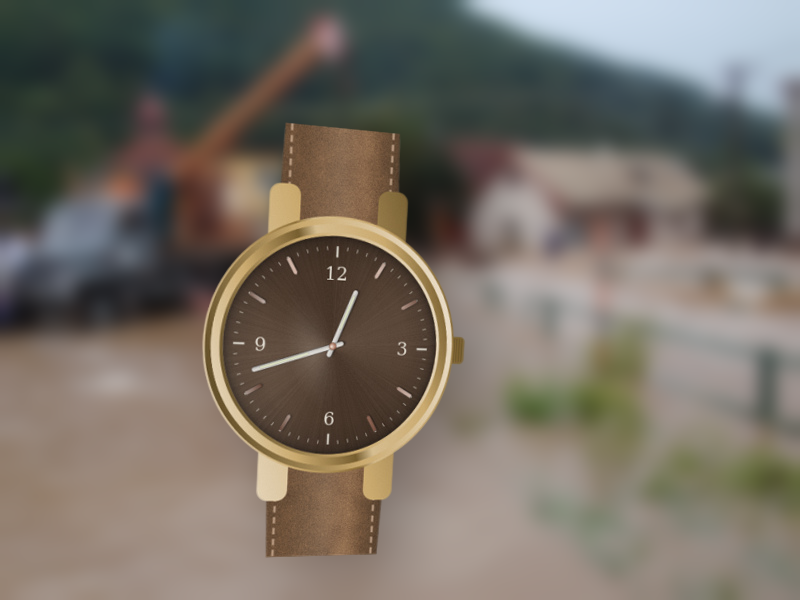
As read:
**12:42**
